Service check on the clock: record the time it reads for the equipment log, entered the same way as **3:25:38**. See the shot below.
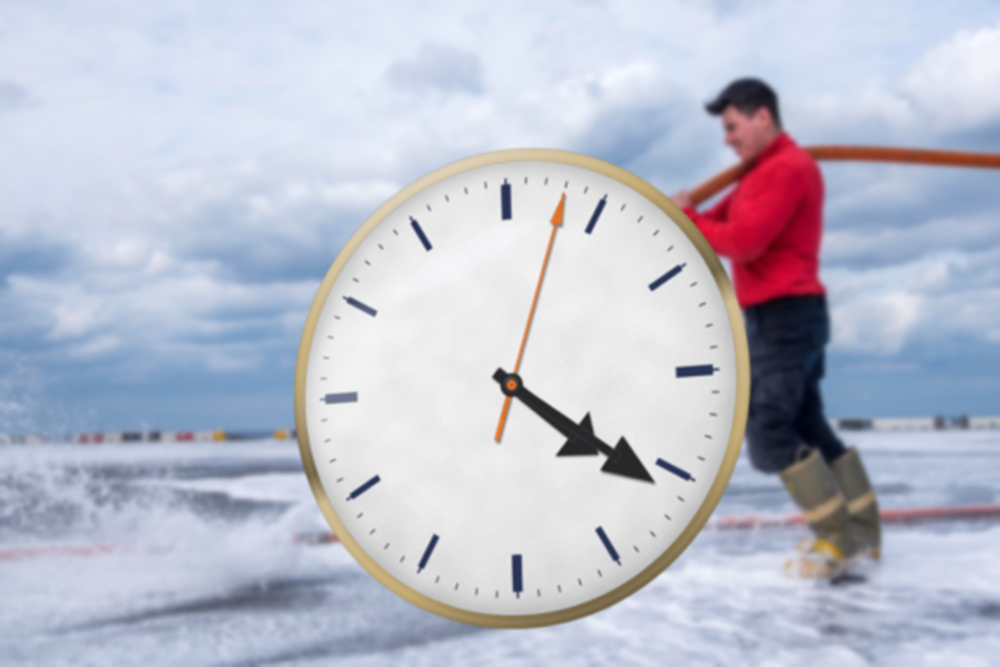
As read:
**4:21:03**
